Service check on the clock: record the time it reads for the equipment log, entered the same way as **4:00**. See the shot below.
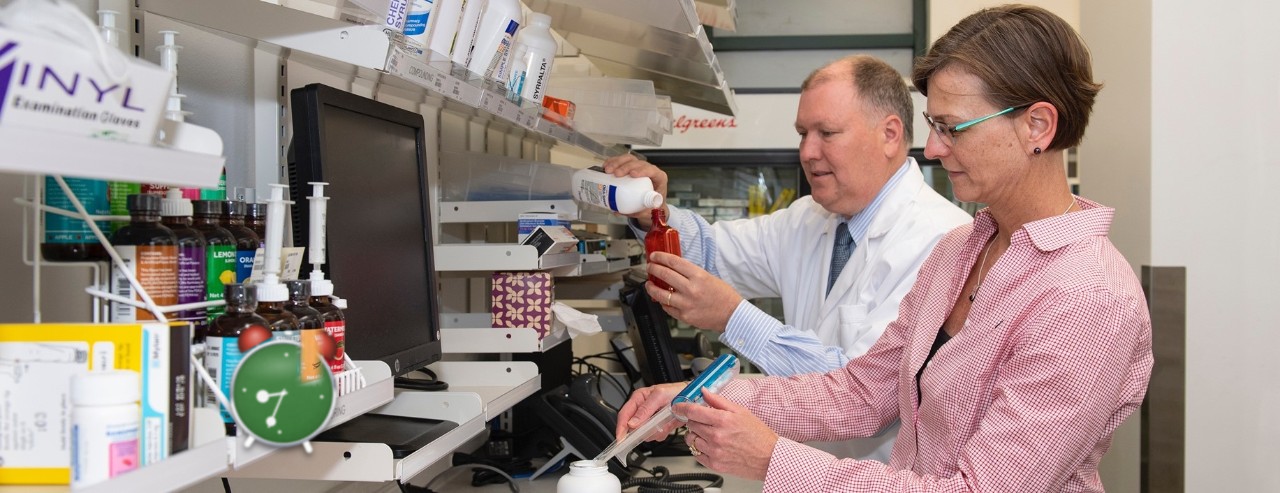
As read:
**8:33**
